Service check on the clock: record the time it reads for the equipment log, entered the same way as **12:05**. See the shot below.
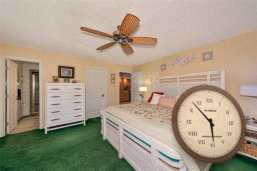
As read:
**5:53**
